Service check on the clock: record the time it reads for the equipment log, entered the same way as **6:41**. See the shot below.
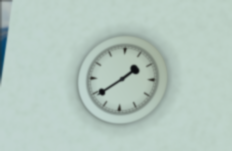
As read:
**1:39**
